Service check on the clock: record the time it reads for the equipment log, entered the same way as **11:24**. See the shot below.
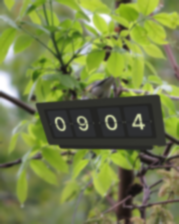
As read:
**9:04**
